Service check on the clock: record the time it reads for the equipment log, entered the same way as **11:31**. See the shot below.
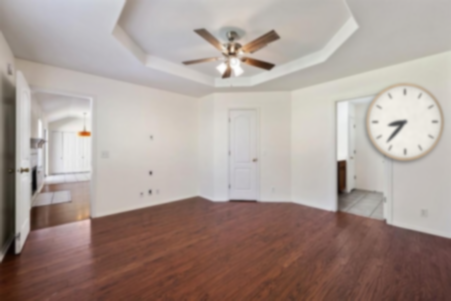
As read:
**8:37**
